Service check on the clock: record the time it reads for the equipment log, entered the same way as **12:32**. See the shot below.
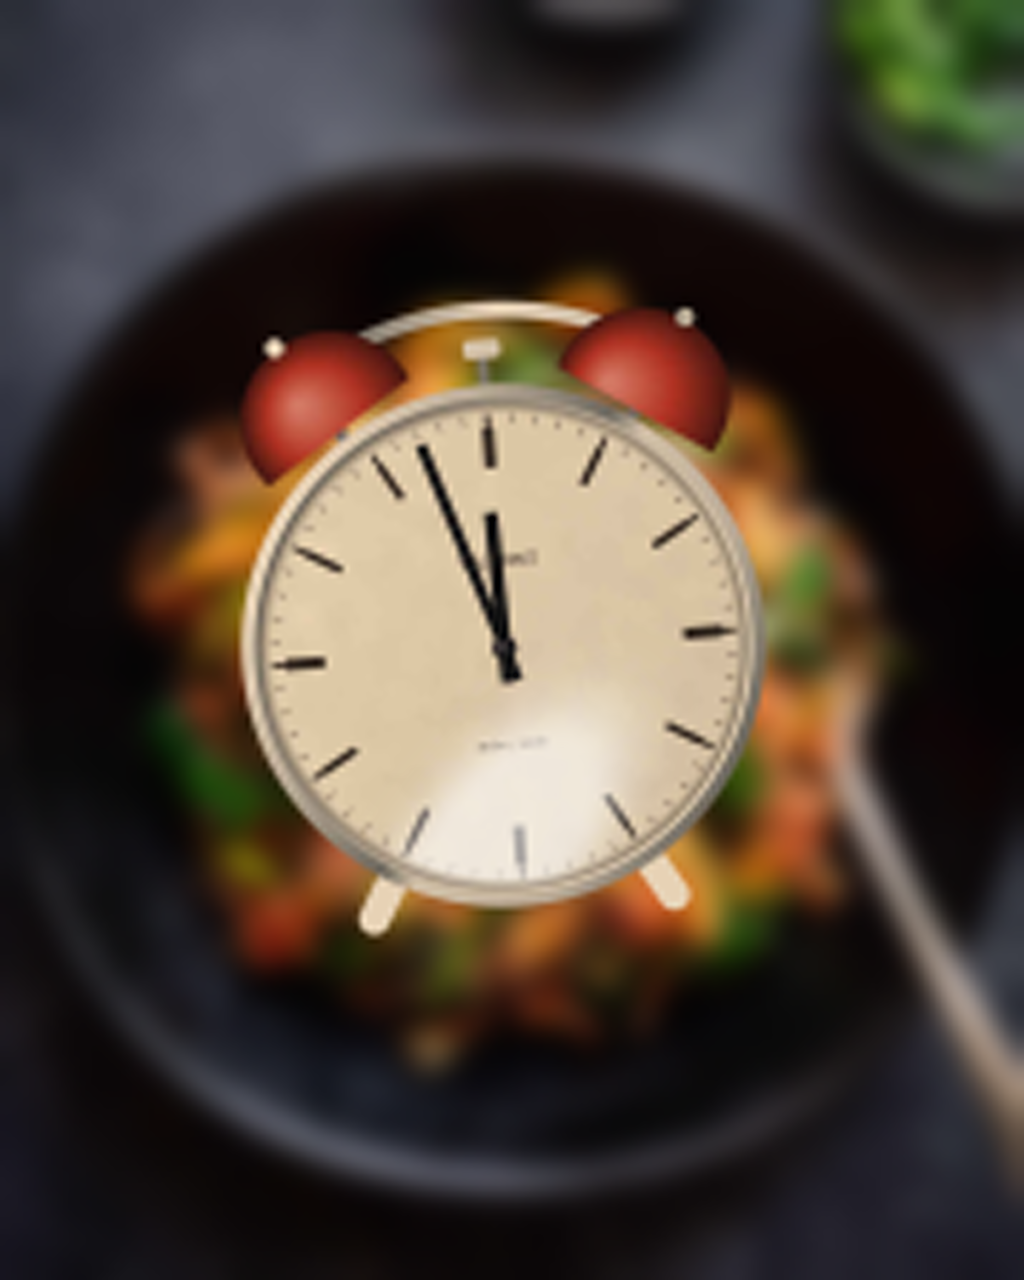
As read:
**11:57**
